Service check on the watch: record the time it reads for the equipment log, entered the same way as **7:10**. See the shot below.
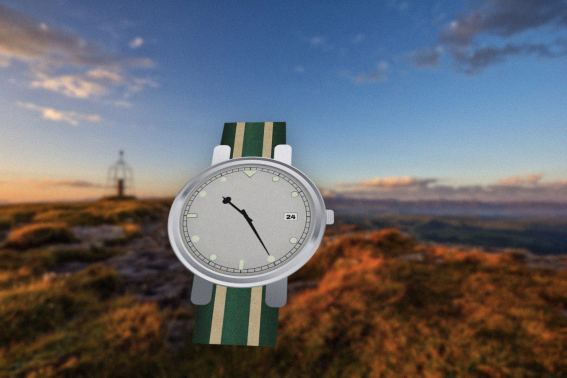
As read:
**10:25**
